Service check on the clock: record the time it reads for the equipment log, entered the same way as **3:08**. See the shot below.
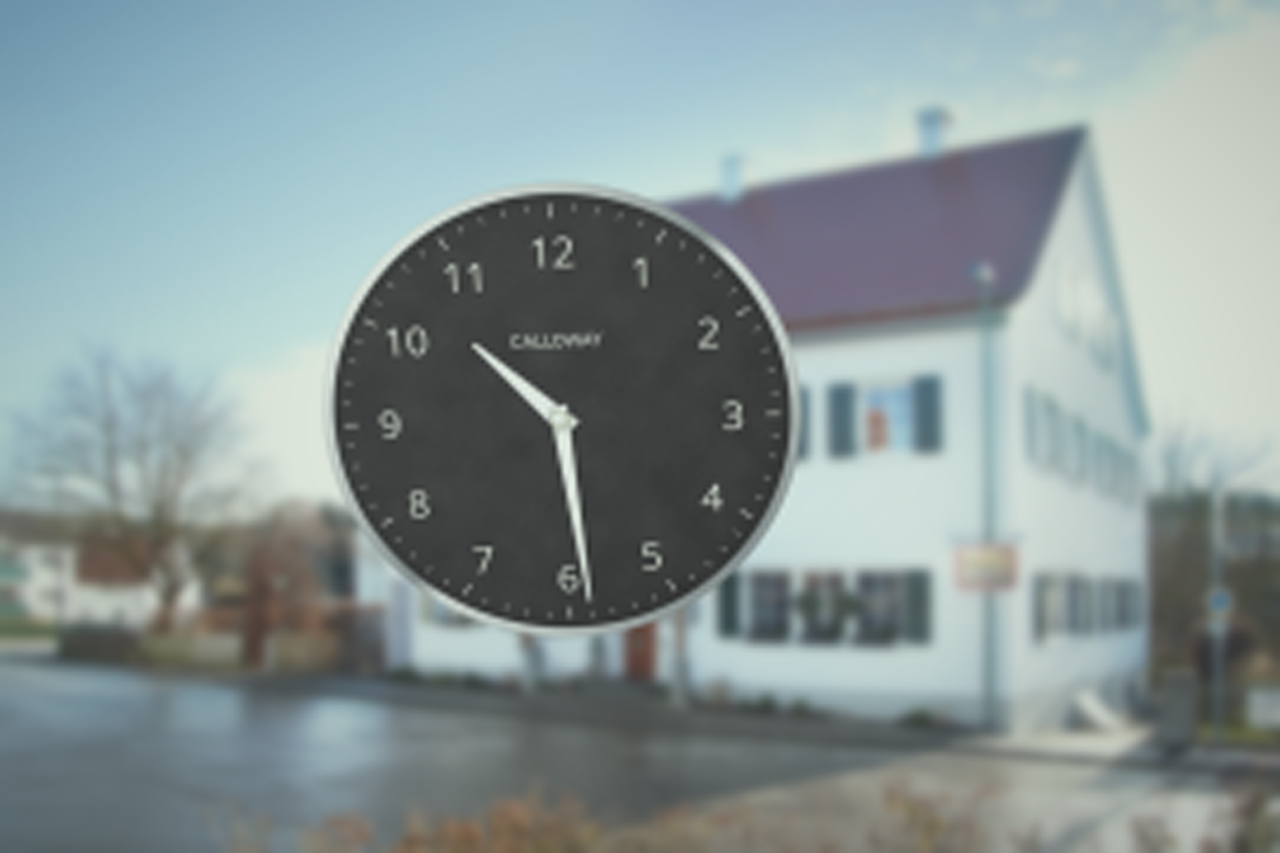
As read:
**10:29**
